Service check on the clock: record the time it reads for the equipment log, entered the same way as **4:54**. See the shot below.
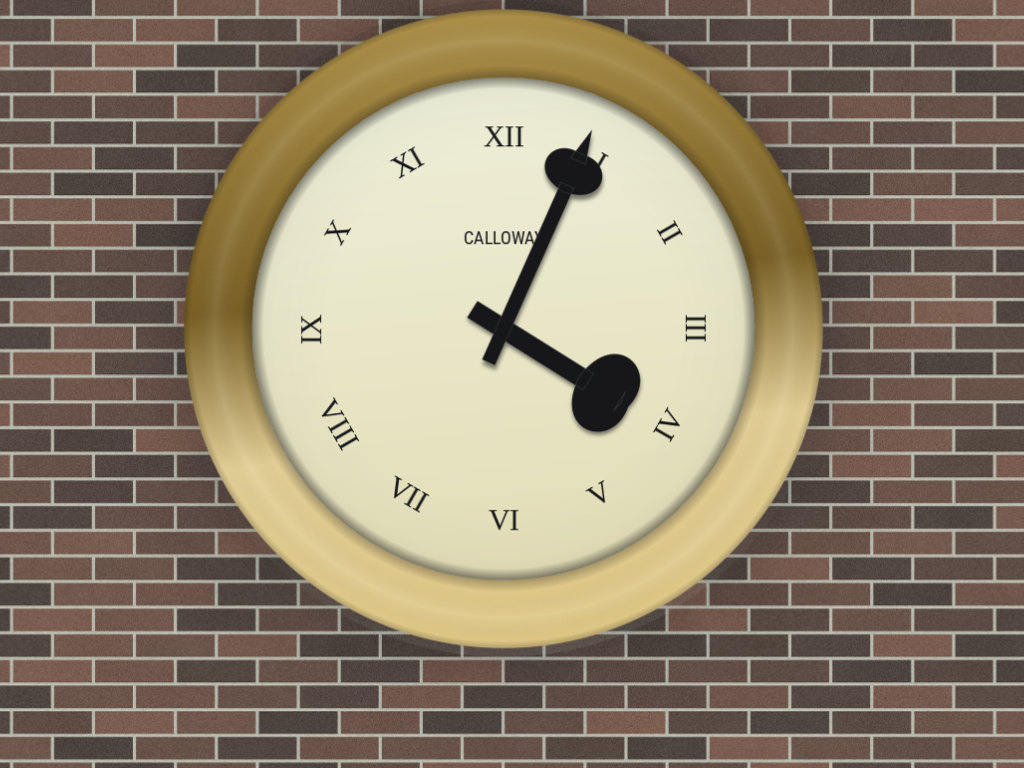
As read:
**4:04**
